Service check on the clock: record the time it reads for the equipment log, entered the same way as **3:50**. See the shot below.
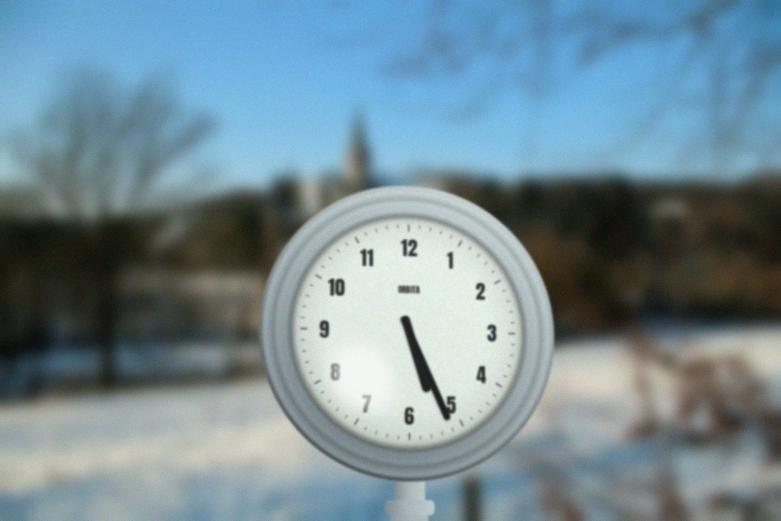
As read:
**5:26**
